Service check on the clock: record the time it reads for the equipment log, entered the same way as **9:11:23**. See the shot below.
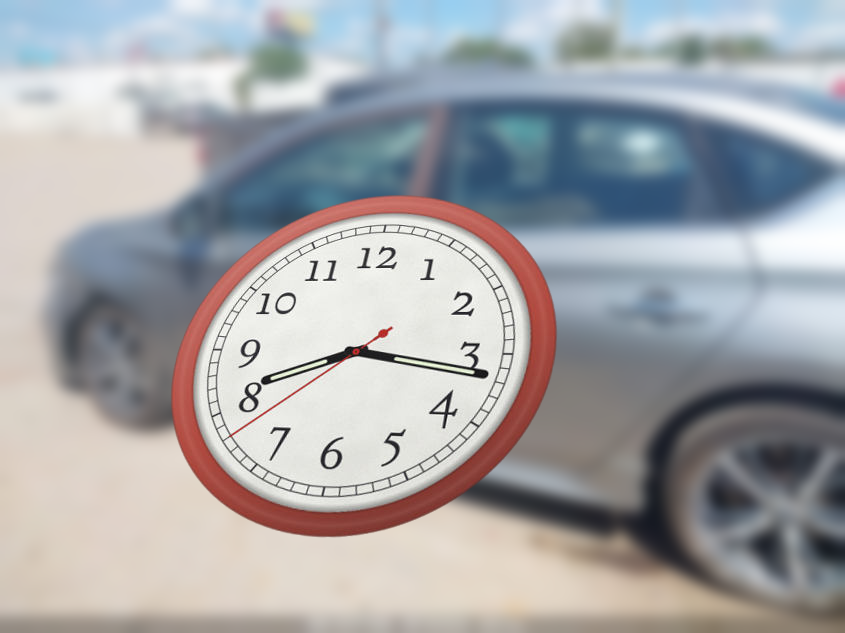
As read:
**8:16:38**
